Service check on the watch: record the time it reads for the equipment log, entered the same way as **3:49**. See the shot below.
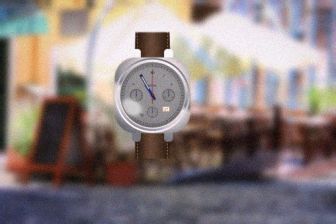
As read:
**10:55**
